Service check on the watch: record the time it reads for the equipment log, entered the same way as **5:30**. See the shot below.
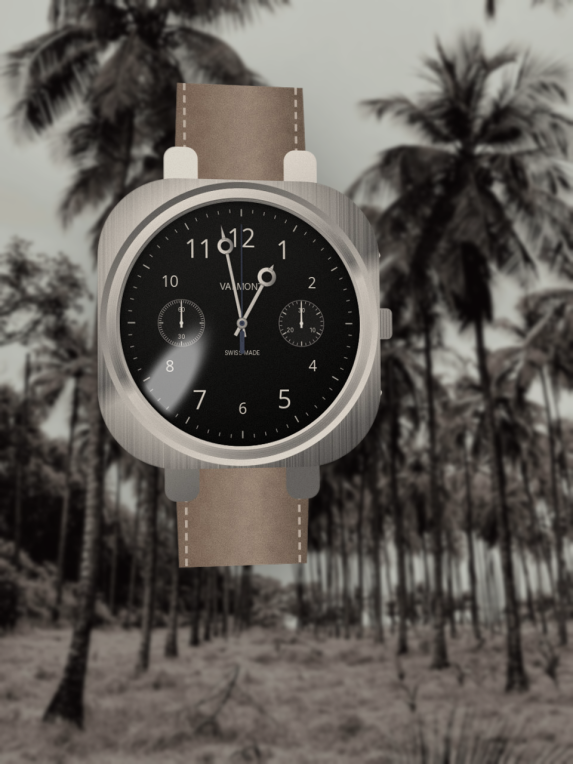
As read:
**12:58**
